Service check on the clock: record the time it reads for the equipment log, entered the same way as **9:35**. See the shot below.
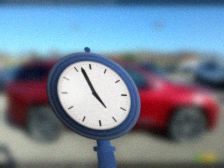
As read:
**4:57**
